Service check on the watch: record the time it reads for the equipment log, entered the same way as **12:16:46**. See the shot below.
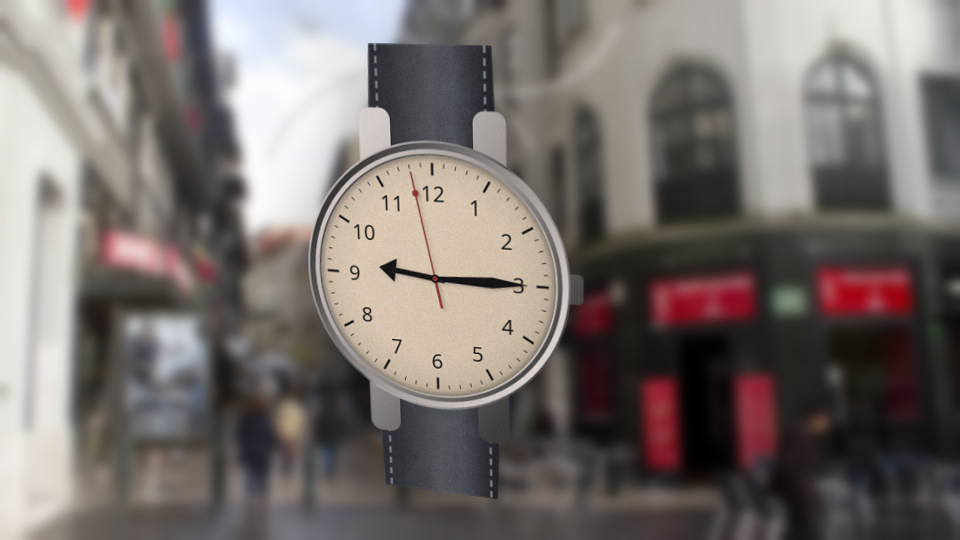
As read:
**9:14:58**
